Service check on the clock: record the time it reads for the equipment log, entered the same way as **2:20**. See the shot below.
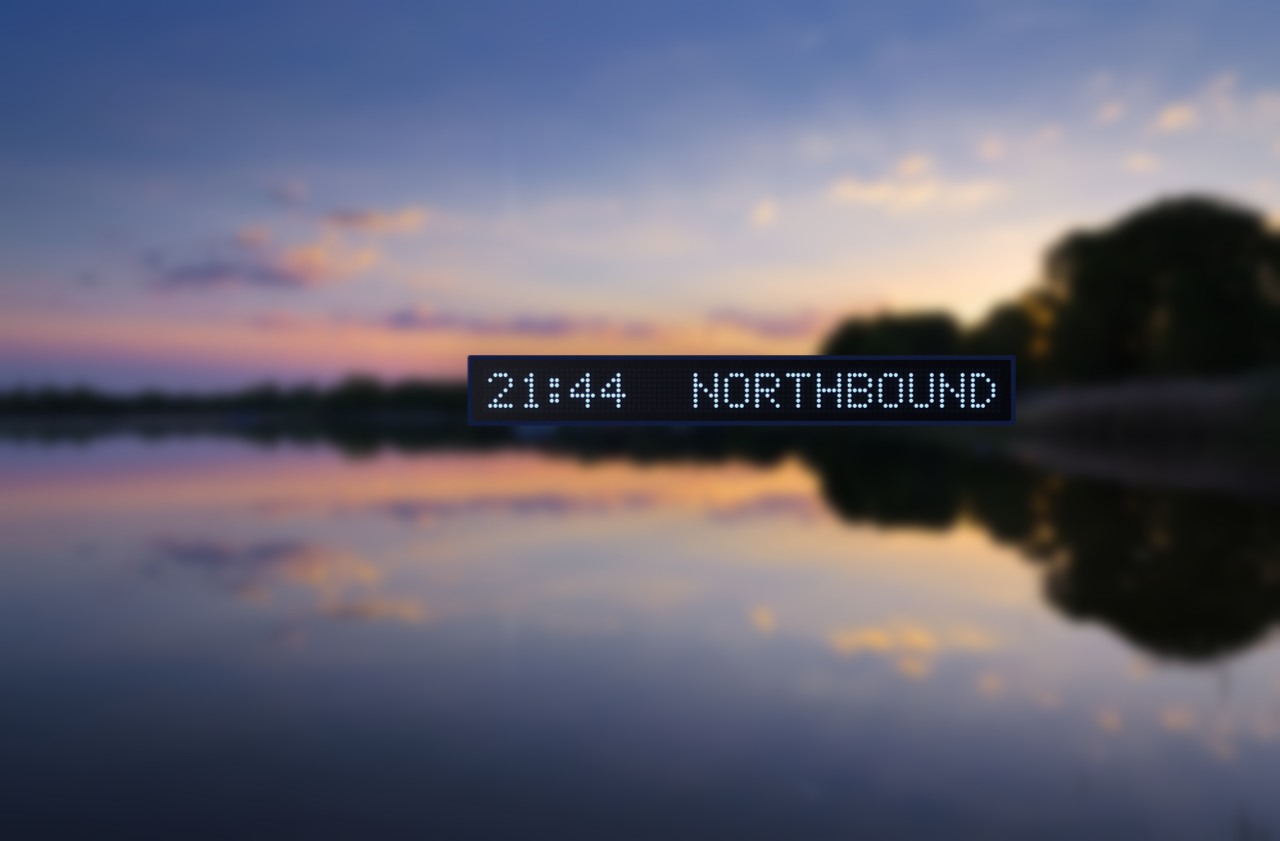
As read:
**21:44**
